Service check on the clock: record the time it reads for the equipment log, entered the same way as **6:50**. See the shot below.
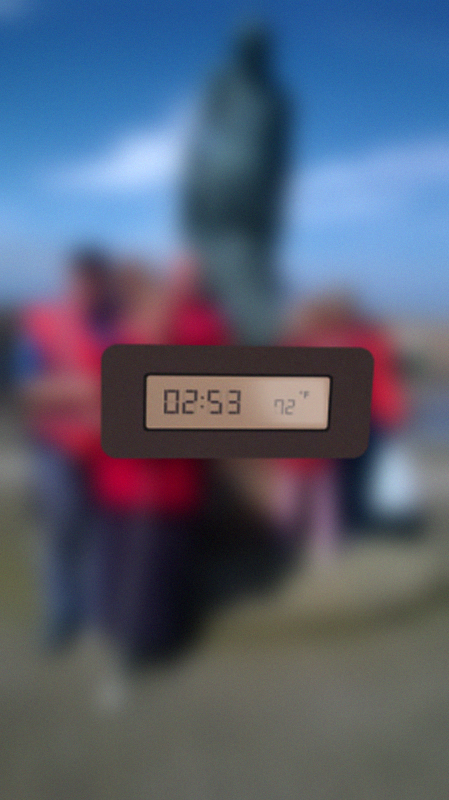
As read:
**2:53**
